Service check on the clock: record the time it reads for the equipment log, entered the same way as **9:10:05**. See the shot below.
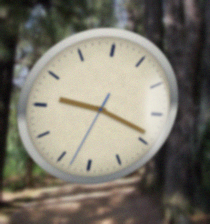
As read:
**9:18:33**
